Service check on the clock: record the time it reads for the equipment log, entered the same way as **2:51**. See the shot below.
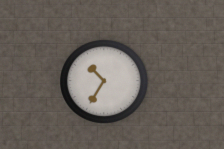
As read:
**10:35**
